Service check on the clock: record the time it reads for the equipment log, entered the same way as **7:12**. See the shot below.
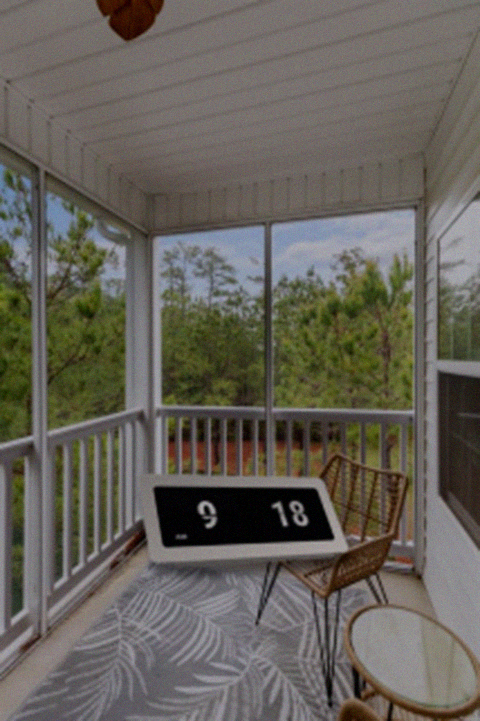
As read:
**9:18**
